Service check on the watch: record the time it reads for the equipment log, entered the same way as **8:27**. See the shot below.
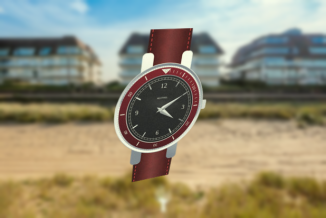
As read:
**4:10**
